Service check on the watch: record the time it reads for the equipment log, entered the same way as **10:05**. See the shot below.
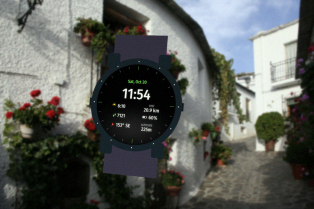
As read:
**11:54**
